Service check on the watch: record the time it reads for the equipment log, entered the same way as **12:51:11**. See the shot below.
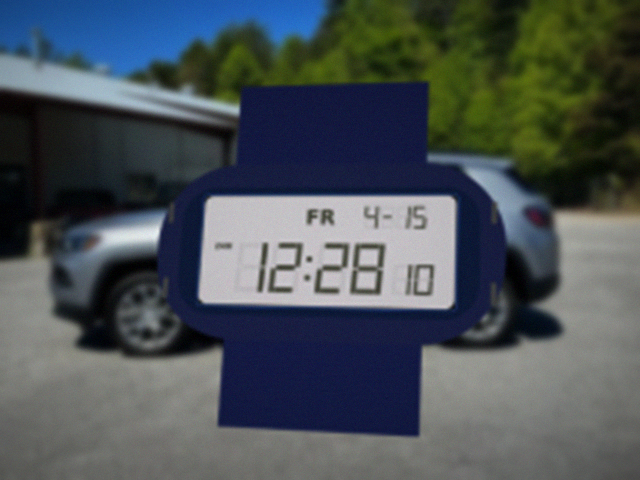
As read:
**12:28:10**
